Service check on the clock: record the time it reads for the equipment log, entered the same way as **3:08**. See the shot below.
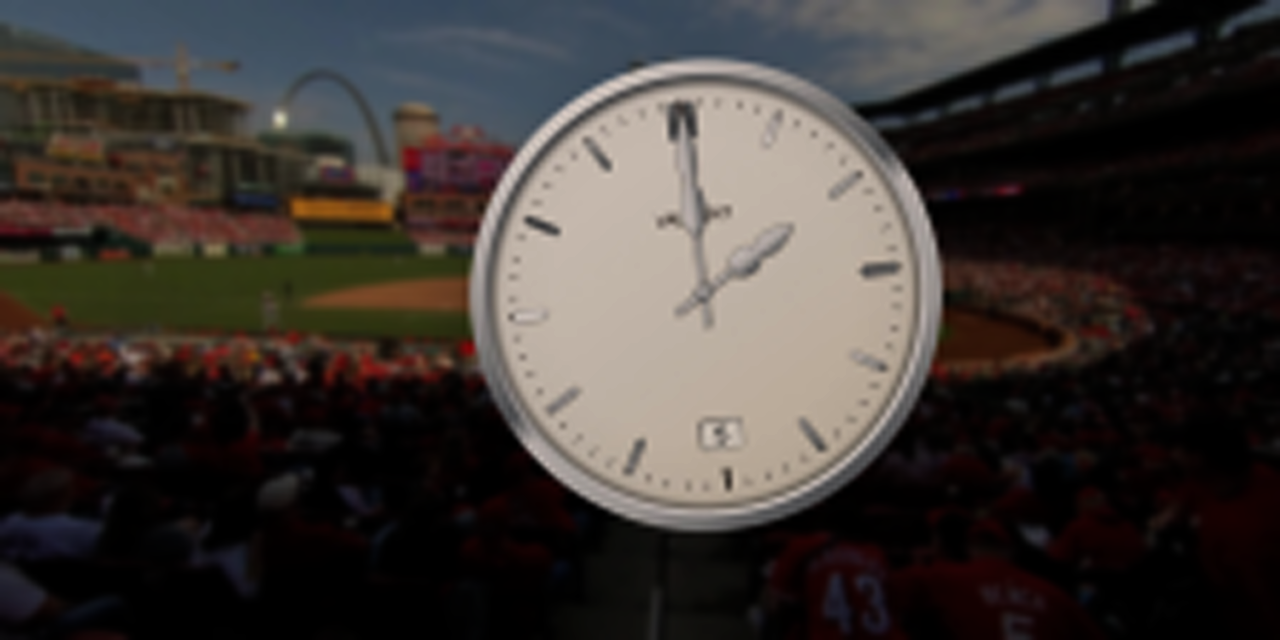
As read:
**2:00**
